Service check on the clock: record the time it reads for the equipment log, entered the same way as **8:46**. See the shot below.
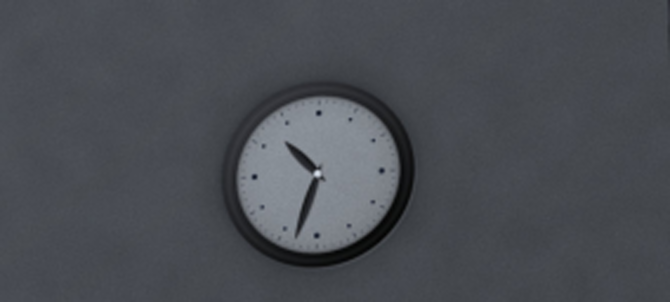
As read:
**10:33**
